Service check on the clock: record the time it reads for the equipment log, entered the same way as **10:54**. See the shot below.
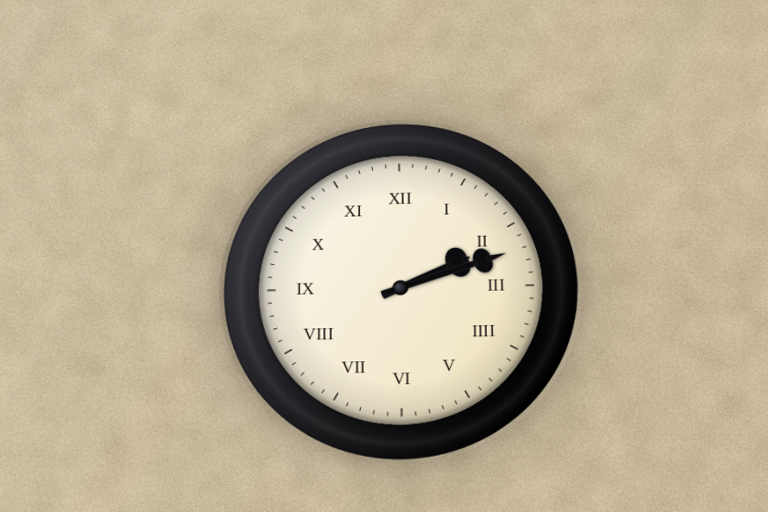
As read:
**2:12**
